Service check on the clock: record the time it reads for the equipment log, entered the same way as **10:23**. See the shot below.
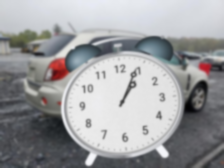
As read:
**1:04**
